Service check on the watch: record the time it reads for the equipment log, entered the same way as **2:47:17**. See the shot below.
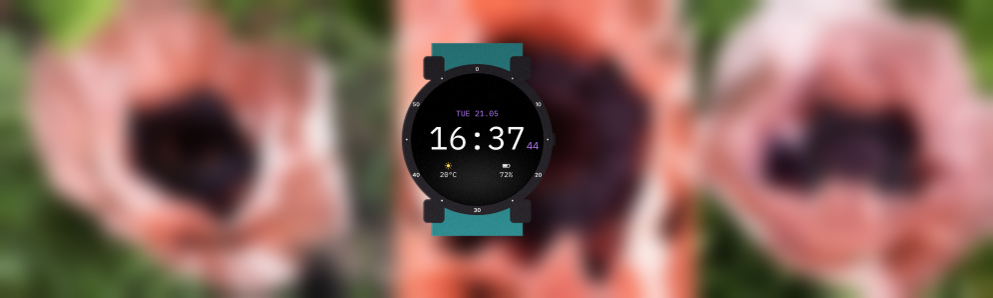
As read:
**16:37:44**
